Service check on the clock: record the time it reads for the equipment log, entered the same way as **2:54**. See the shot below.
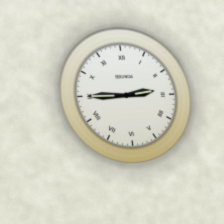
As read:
**2:45**
